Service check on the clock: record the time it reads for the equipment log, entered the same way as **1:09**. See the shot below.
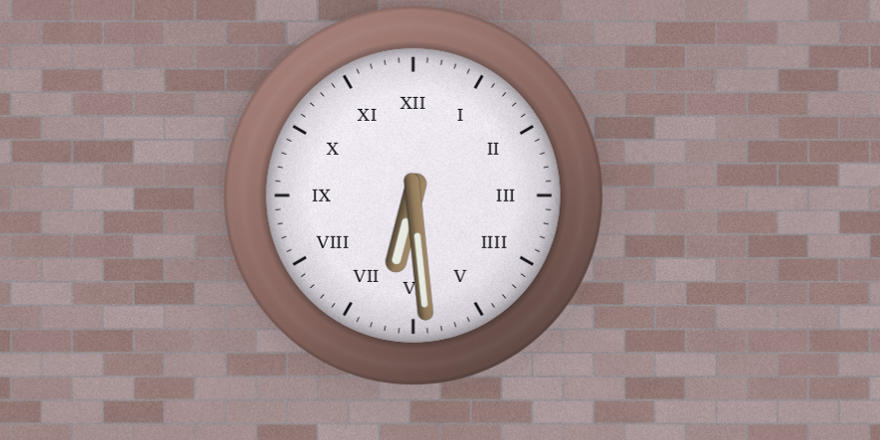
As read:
**6:29**
